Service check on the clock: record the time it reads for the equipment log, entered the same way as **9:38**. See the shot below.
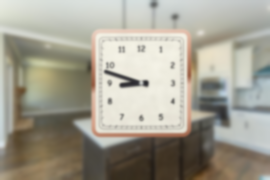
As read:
**8:48**
